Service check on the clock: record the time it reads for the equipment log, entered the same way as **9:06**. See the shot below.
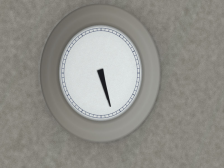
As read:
**5:27**
